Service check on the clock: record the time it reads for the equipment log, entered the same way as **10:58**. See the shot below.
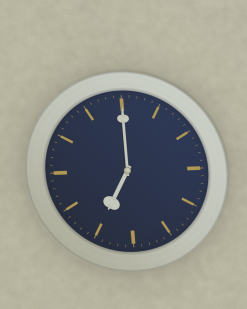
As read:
**7:00**
